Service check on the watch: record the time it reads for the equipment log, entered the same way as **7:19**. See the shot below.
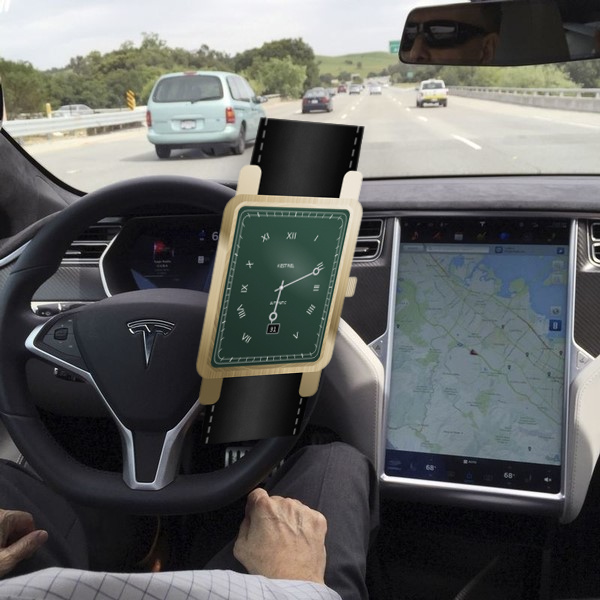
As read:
**6:11**
